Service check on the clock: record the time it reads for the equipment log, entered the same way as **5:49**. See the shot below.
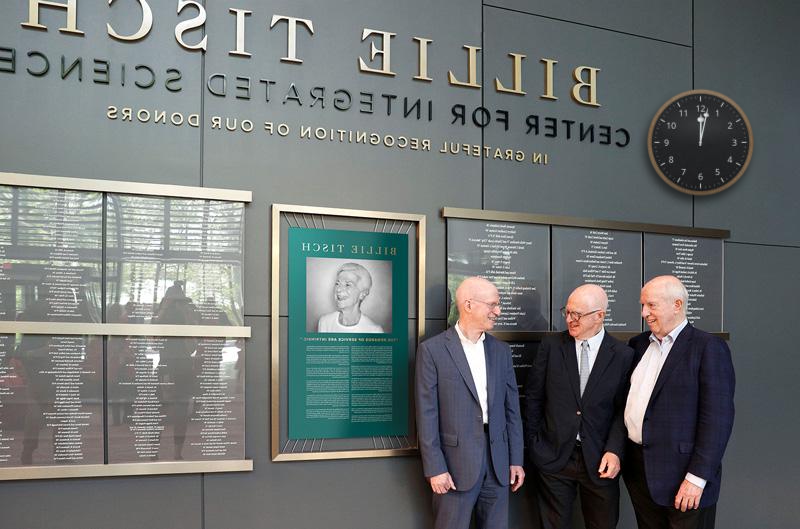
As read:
**12:02**
